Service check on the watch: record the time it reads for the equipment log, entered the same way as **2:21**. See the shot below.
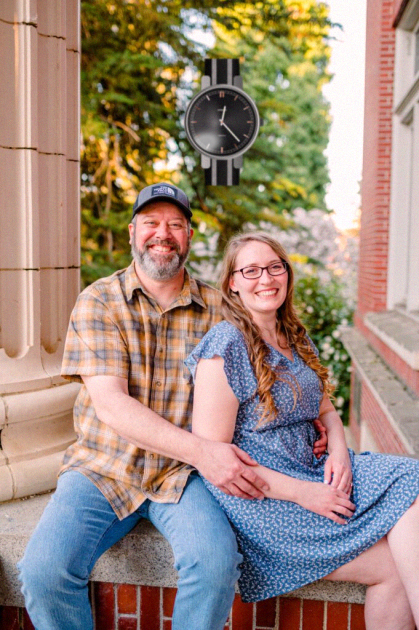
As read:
**12:23**
